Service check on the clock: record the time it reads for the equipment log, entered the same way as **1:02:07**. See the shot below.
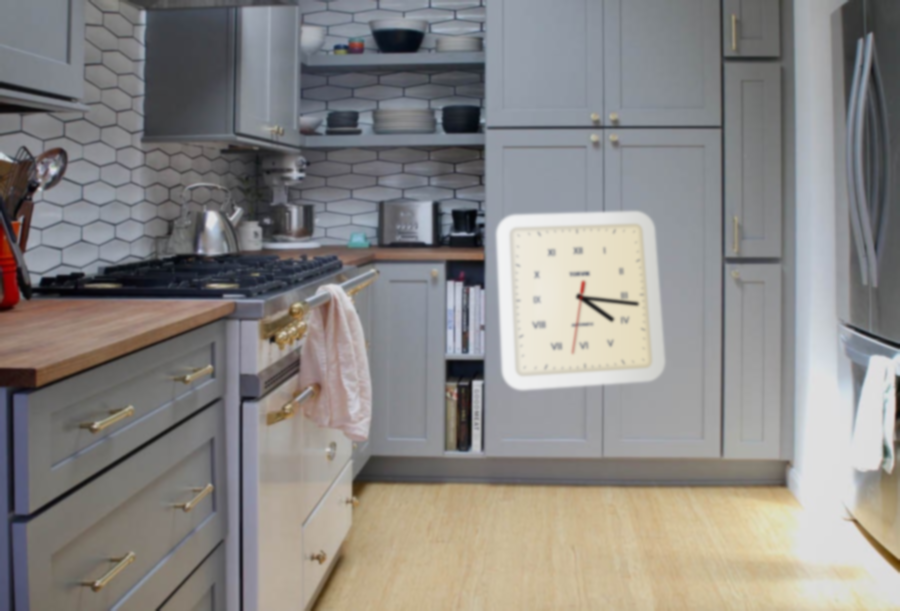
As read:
**4:16:32**
